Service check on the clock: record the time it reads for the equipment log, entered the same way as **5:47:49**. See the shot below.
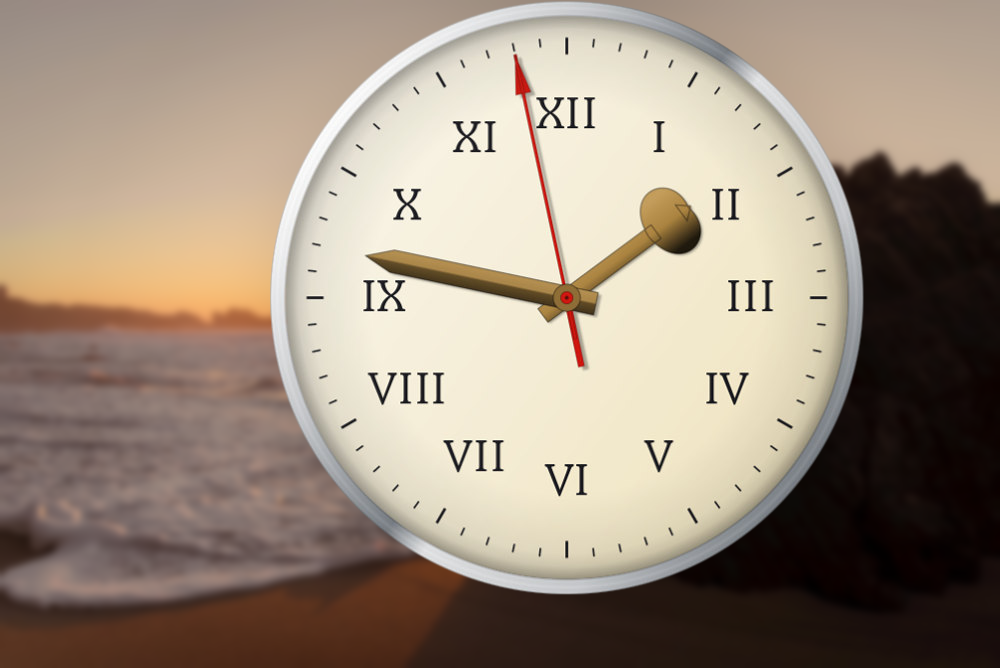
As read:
**1:46:58**
